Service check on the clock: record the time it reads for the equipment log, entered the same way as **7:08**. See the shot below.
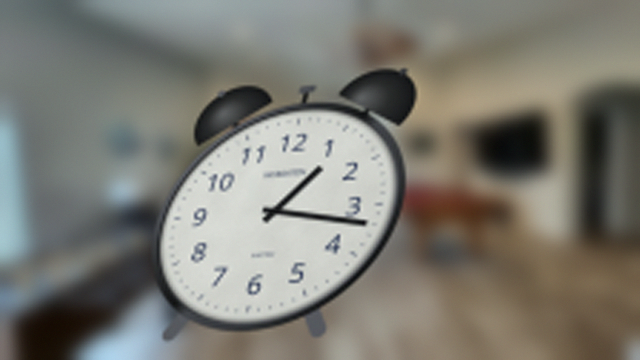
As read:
**1:17**
